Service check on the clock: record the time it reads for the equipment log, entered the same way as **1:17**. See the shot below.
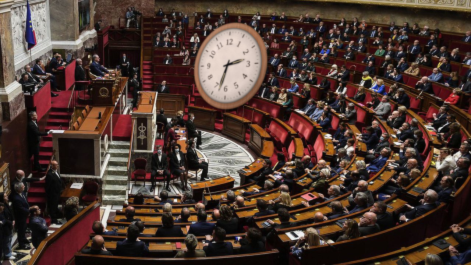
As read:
**2:33**
